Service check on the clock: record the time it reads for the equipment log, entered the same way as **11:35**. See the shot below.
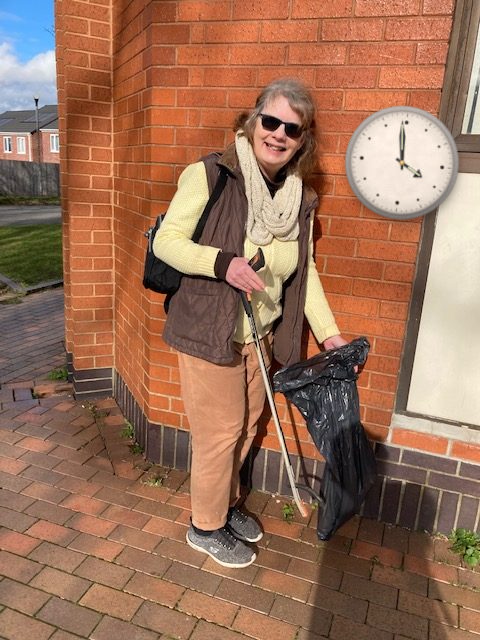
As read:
**3:59**
